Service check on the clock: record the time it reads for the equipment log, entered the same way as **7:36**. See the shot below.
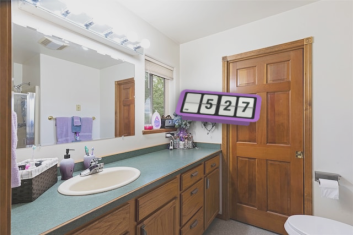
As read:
**5:27**
